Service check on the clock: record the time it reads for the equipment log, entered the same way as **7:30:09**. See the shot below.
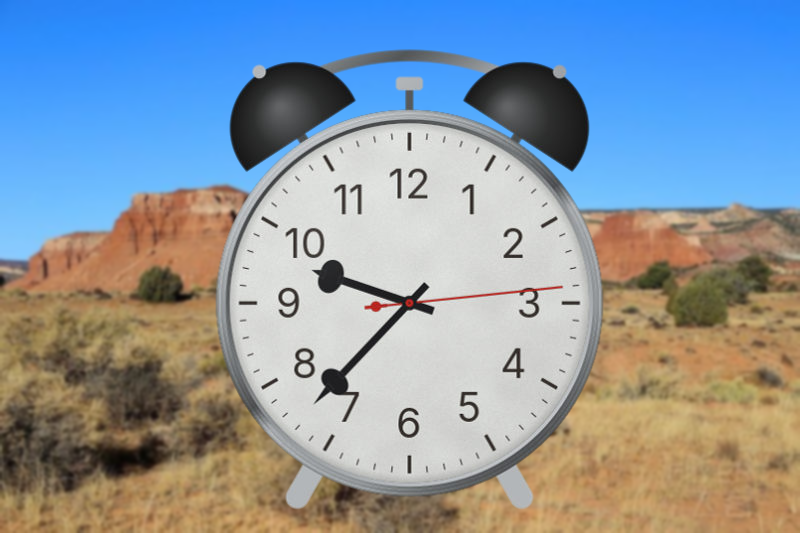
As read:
**9:37:14**
